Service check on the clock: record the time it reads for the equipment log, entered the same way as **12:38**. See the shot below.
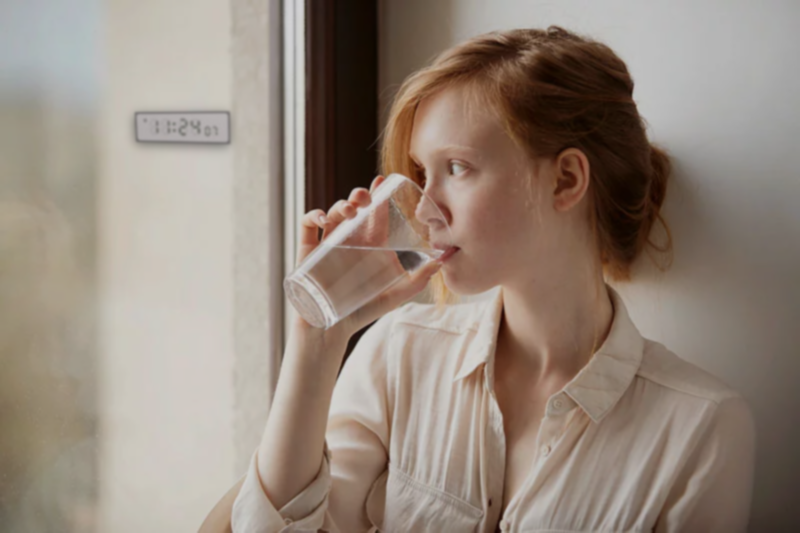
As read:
**11:24**
